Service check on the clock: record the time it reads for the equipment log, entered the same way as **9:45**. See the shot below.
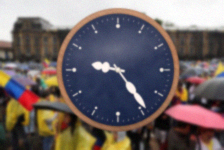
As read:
**9:24**
